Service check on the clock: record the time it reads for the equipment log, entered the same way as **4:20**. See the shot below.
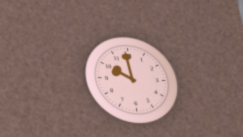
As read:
**9:59**
